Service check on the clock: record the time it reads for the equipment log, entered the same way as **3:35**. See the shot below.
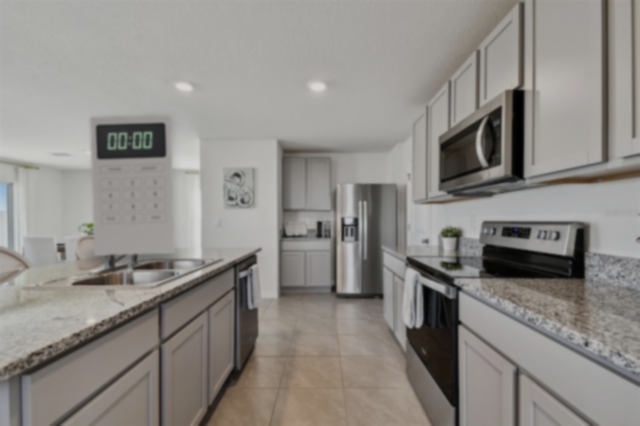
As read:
**0:00**
